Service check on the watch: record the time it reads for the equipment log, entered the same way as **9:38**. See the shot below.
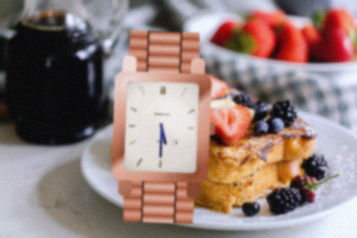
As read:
**5:30**
